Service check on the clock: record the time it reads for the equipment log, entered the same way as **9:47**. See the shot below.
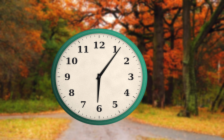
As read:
**6:06**
